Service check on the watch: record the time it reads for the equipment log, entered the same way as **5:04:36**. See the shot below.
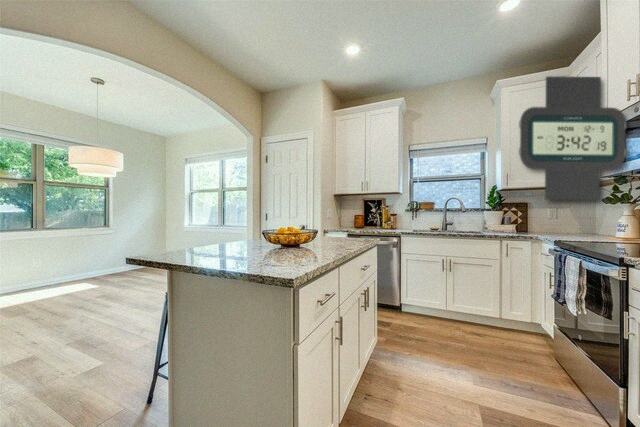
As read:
**3:42:19**
